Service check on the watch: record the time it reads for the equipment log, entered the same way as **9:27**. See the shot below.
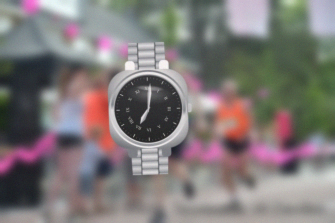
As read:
**7:01**
